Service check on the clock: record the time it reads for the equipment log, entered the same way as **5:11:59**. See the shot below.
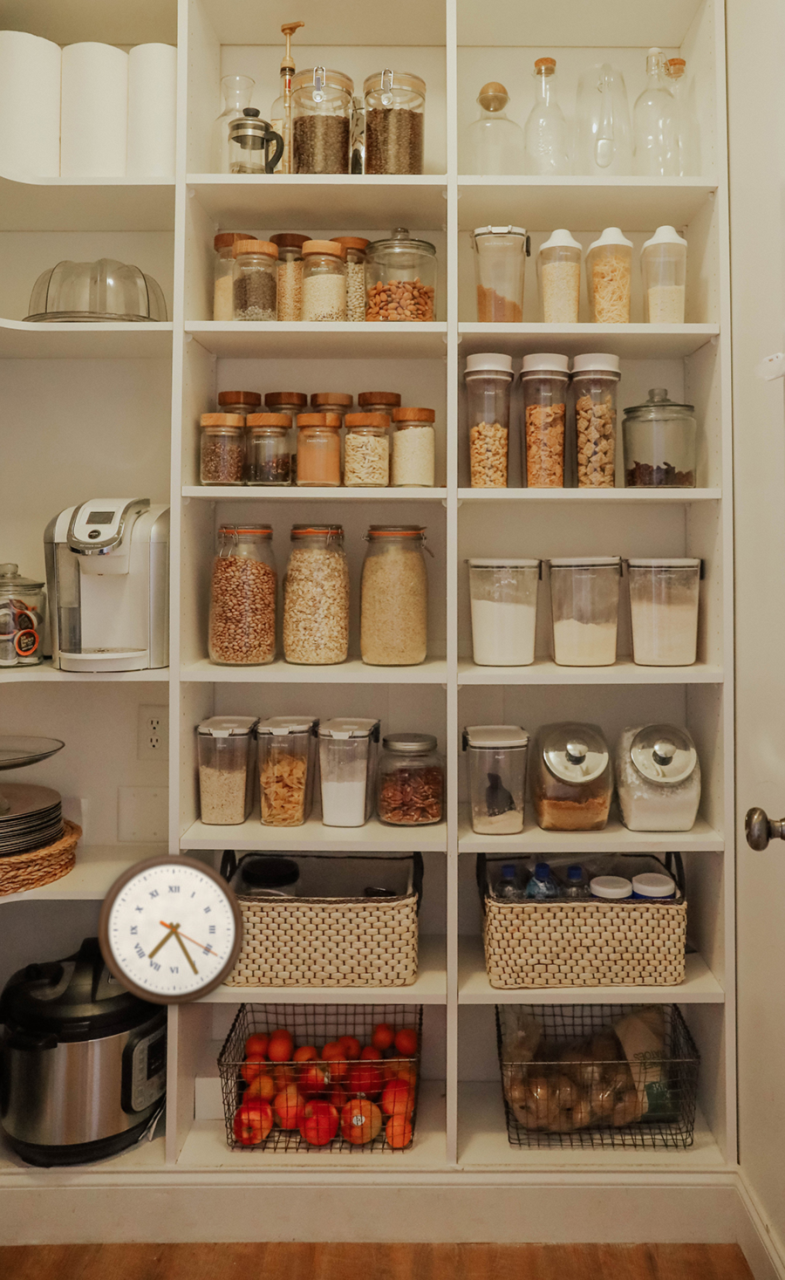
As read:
**7:25:20**
